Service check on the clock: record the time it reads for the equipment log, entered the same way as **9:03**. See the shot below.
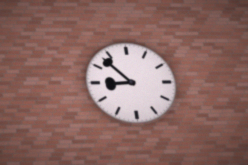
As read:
**8:53**
